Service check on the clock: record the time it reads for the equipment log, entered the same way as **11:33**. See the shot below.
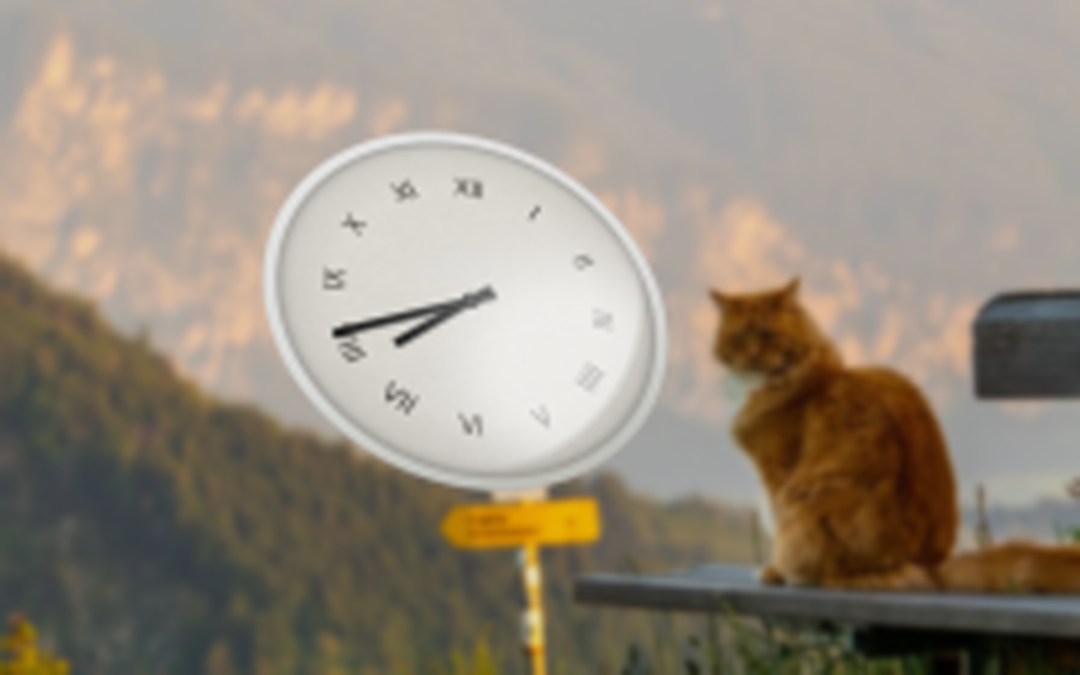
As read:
**7:41**
